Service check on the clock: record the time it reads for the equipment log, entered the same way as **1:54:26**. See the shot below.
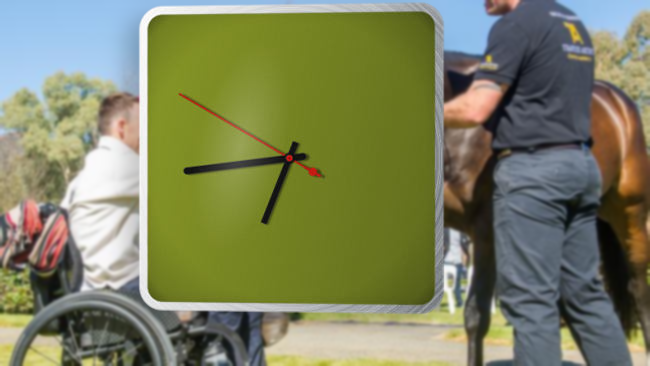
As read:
**6:43:50**
